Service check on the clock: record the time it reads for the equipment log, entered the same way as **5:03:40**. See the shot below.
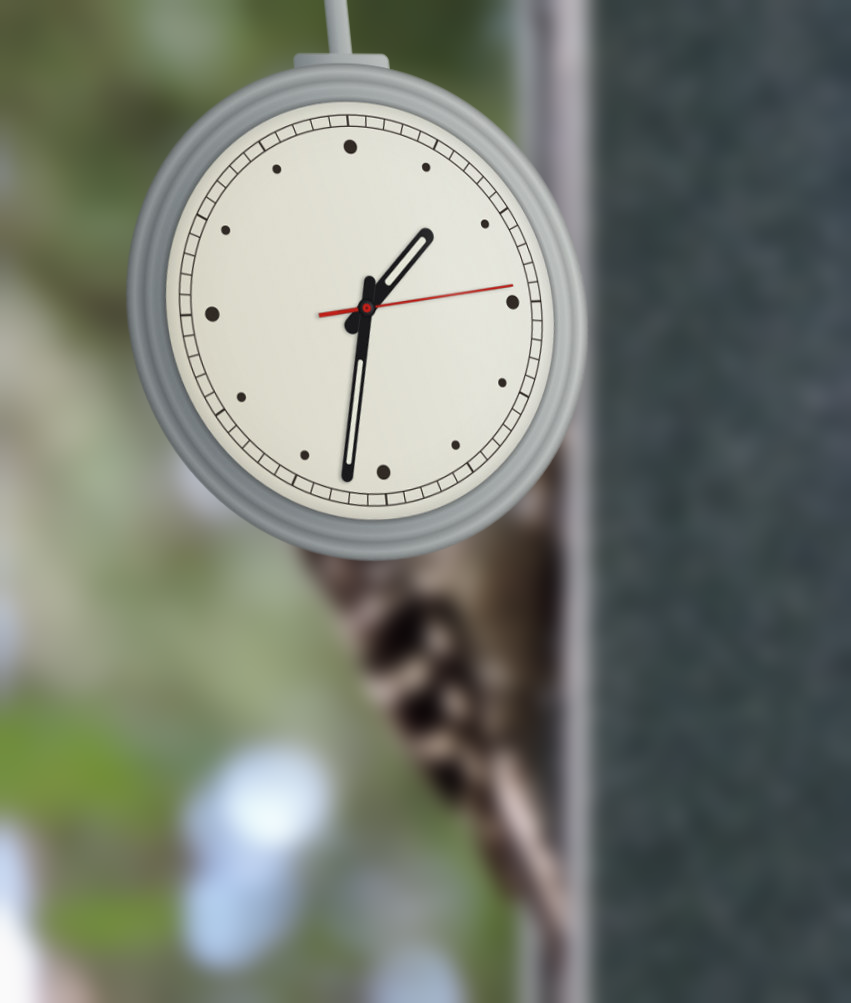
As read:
**1:32:14**
